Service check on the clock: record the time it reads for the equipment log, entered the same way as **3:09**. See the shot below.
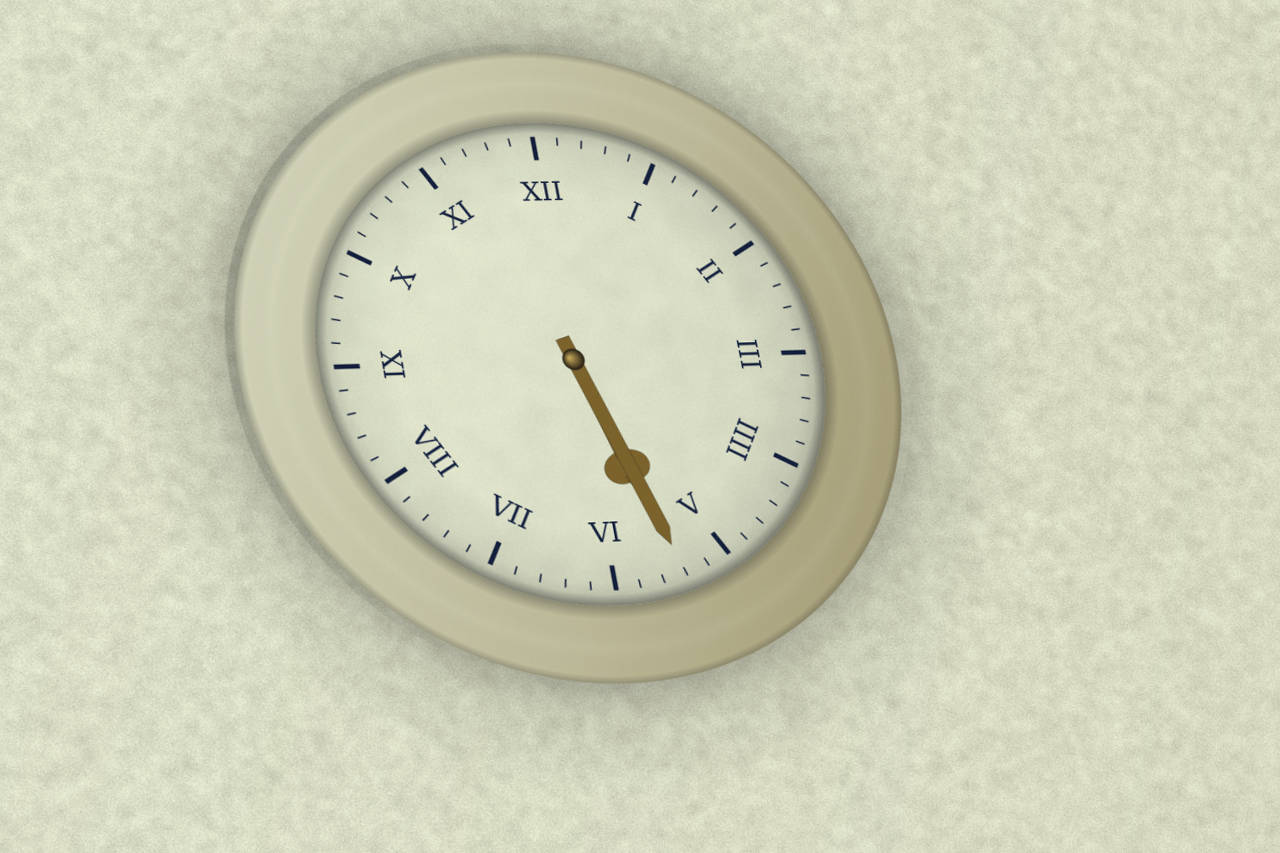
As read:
**5:27**
